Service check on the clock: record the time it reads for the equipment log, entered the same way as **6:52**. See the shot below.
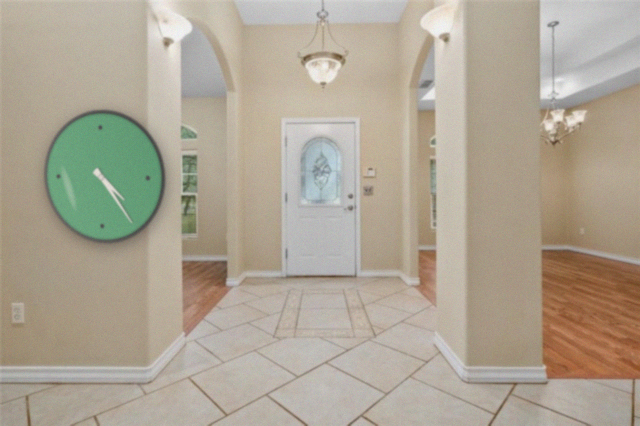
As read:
**4:24**
